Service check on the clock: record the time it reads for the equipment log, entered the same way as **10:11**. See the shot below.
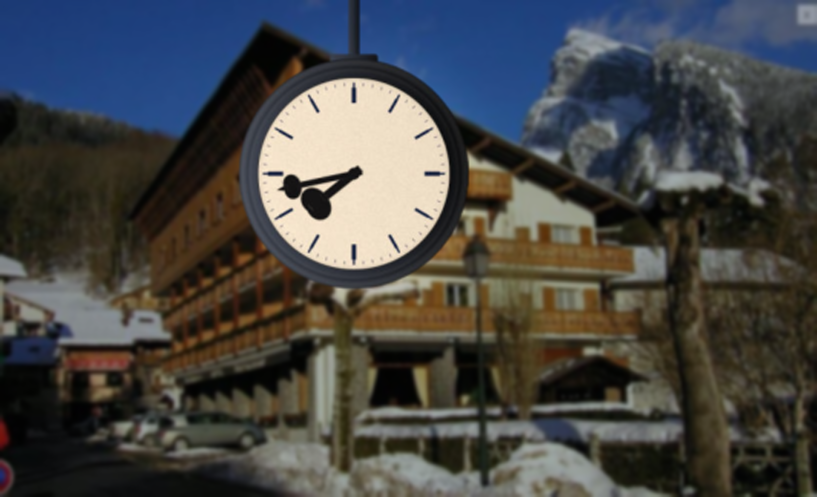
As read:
**7:43**
